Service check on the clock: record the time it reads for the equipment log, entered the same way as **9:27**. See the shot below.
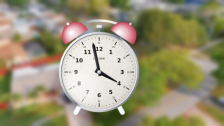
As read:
**3:58**
